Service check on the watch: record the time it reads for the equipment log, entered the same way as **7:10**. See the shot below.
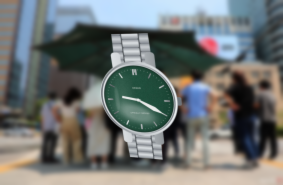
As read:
**9:20**
